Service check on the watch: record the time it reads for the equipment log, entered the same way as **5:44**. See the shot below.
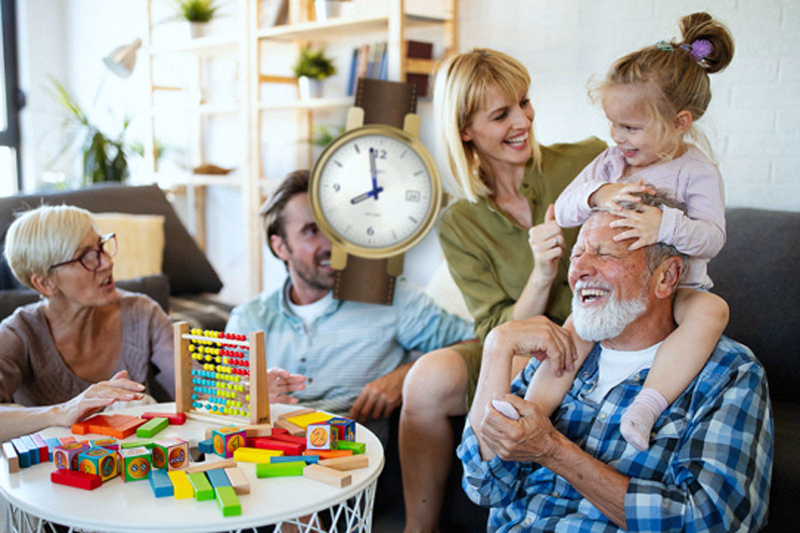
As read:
**7:58**
